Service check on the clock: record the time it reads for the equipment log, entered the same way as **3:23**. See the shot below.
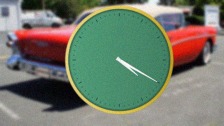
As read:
**4:20**
